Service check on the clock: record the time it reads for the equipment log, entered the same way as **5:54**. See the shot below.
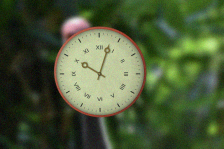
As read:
**10:03**
